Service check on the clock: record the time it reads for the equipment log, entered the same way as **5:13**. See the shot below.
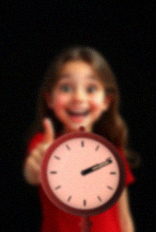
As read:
**2:11**
